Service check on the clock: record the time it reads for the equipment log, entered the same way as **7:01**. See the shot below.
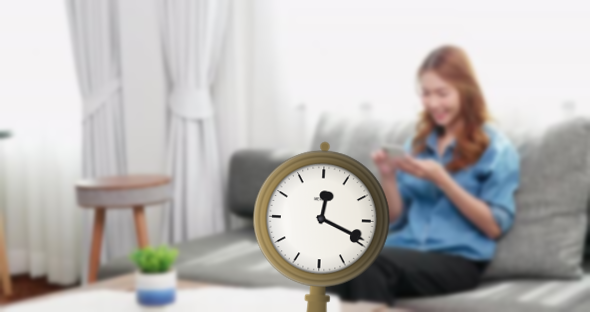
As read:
**12:19**
